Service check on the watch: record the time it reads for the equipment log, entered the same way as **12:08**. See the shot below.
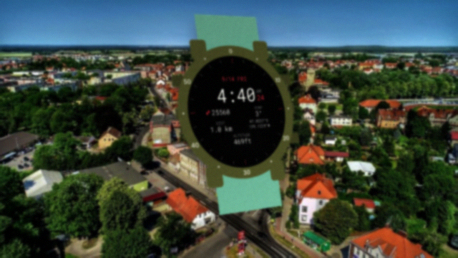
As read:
**4:40**
